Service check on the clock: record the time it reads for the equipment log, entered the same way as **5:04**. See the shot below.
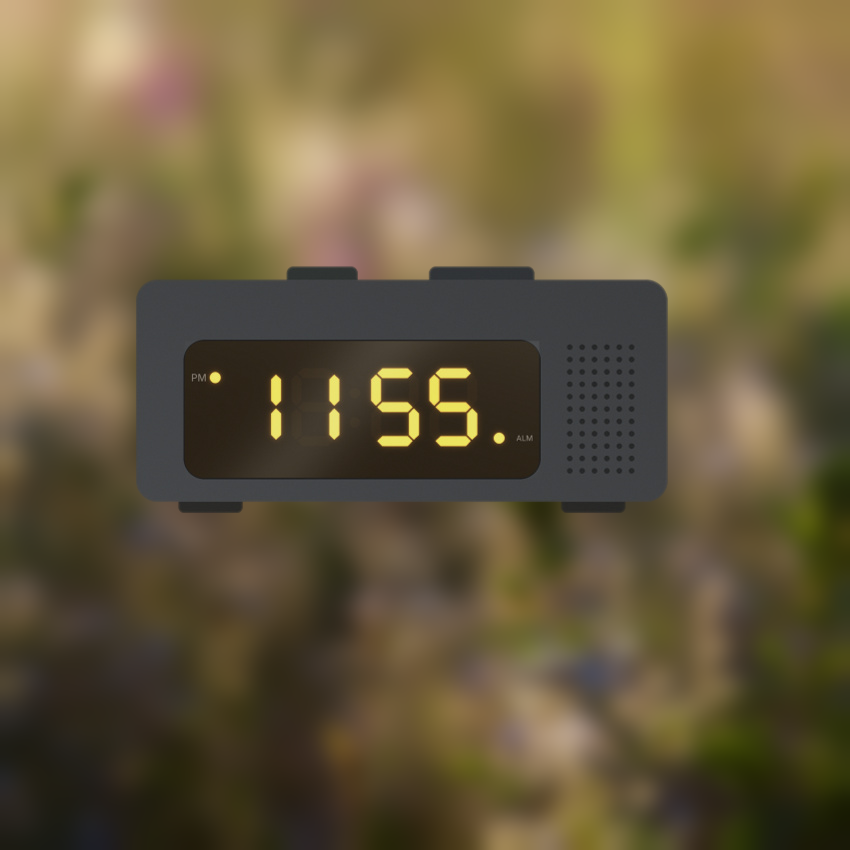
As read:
**11:55**
